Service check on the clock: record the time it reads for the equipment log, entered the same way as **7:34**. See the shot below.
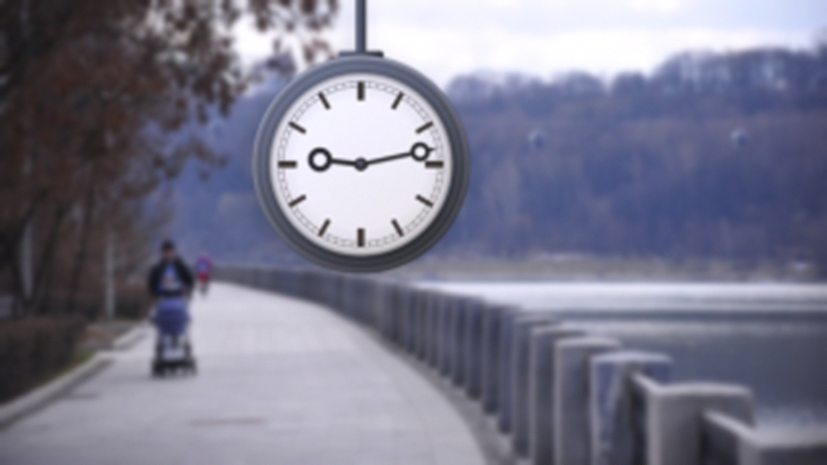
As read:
**9:13**
